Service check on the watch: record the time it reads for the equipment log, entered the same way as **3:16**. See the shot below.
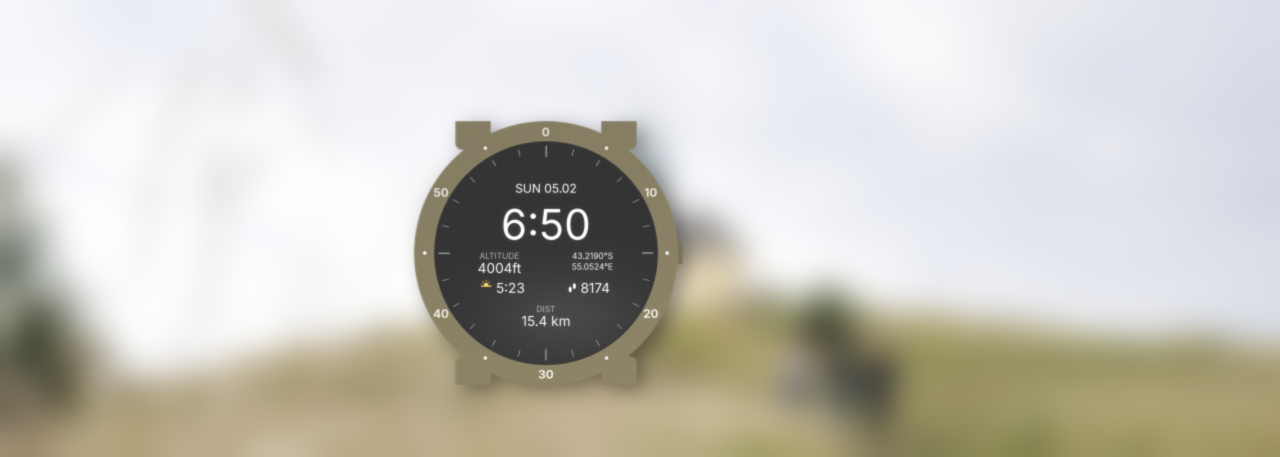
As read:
**6:50**
